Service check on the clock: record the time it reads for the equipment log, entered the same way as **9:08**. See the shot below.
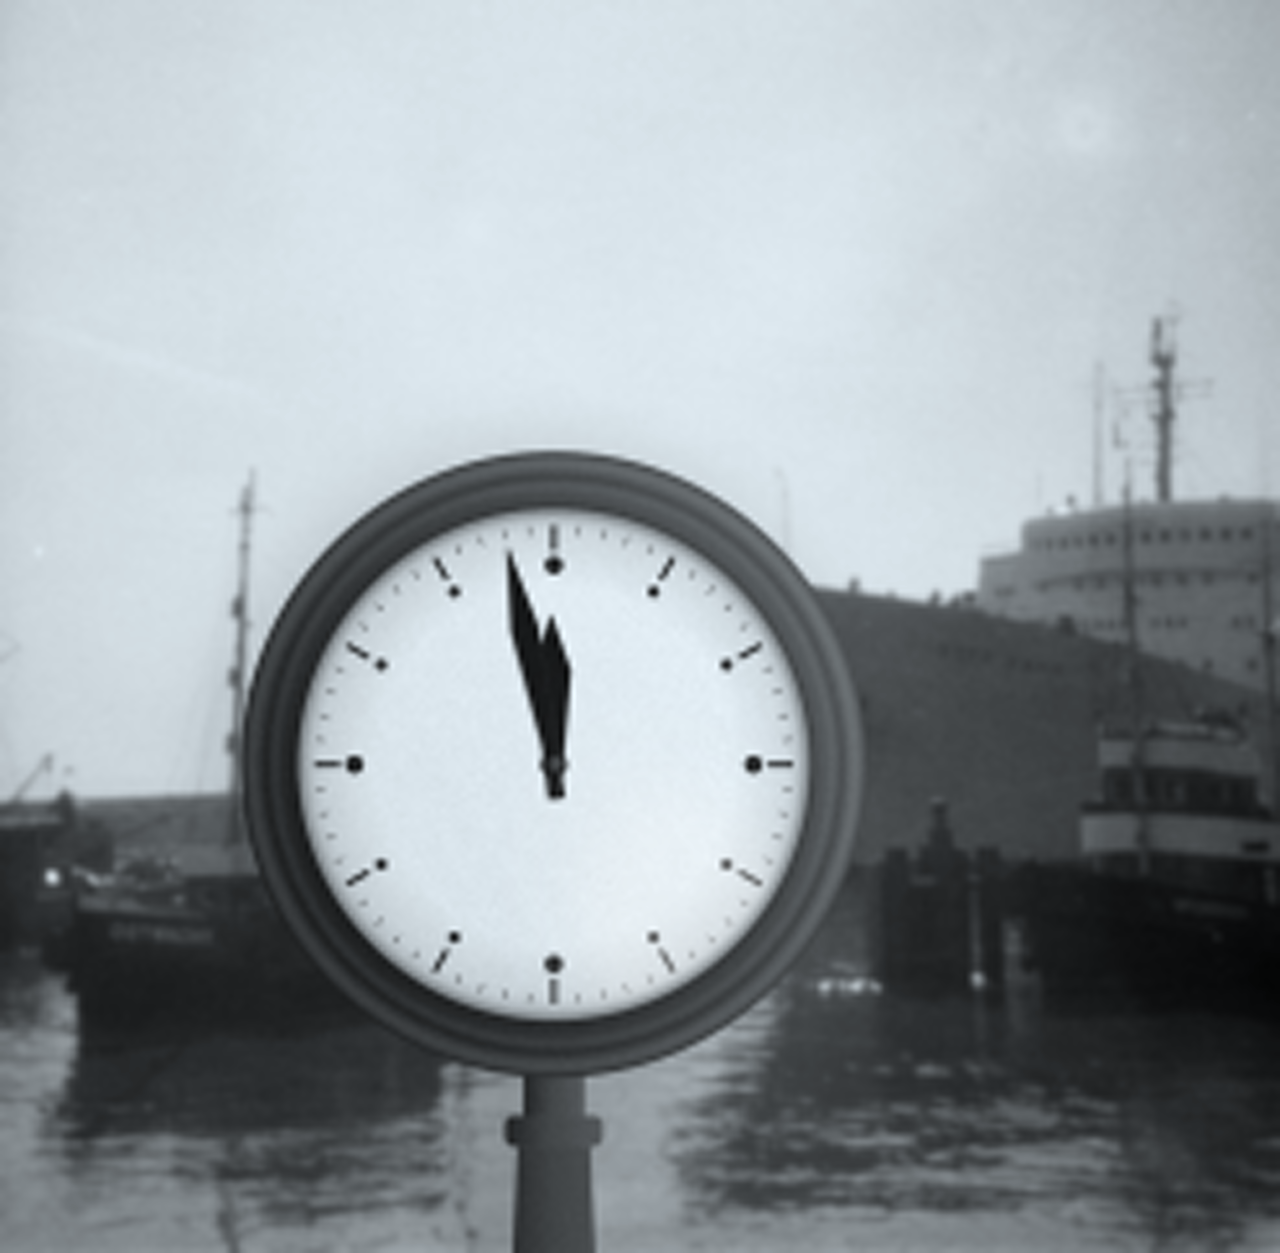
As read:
**11:58**
